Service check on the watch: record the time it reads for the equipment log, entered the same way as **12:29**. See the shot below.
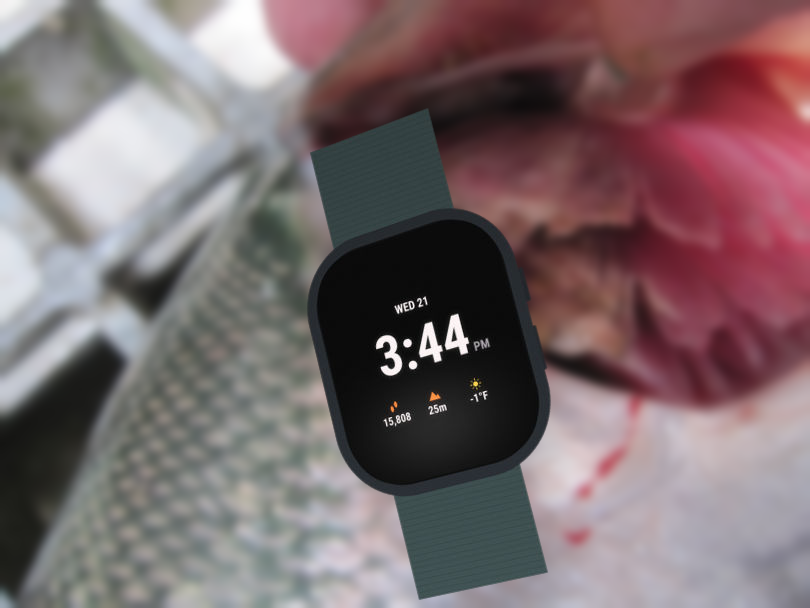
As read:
**3:44**
